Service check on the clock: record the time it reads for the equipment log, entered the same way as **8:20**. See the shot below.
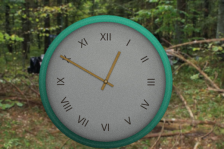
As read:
**12:50**
